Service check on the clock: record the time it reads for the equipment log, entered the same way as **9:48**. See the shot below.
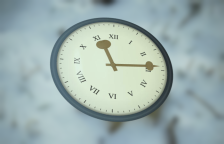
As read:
**11:14**
